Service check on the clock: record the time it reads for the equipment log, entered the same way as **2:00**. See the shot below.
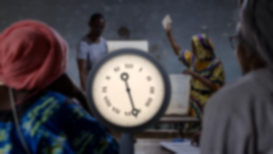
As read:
**11:27**
